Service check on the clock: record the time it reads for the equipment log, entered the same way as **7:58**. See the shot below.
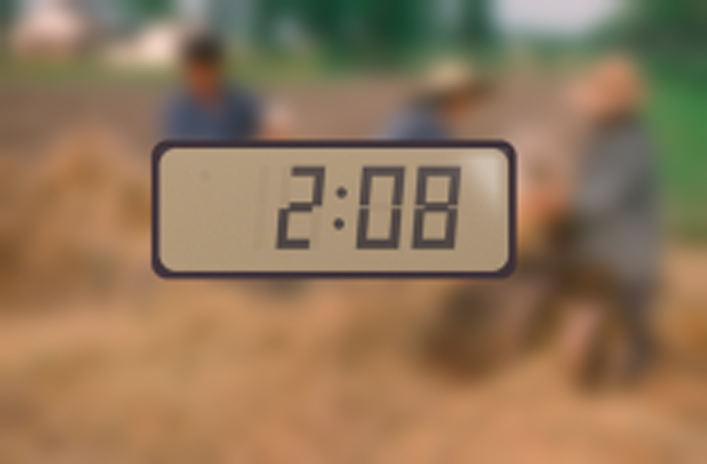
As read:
**2:08**
